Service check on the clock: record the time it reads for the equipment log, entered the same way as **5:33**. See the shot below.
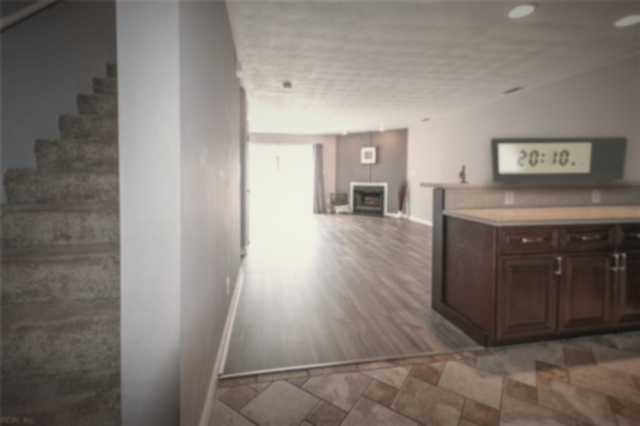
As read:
**20:10**
